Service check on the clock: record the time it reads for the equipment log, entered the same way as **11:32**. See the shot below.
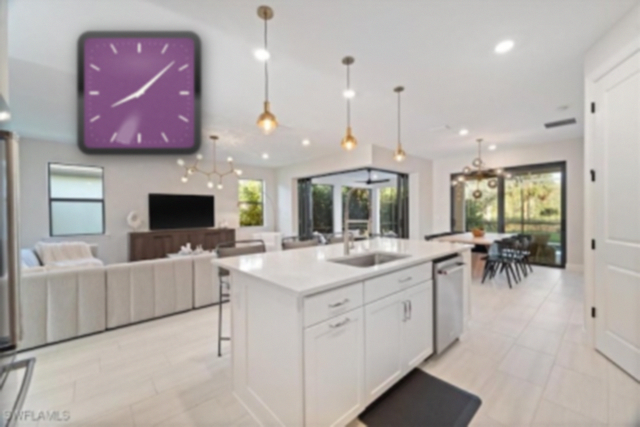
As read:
**8:08**
